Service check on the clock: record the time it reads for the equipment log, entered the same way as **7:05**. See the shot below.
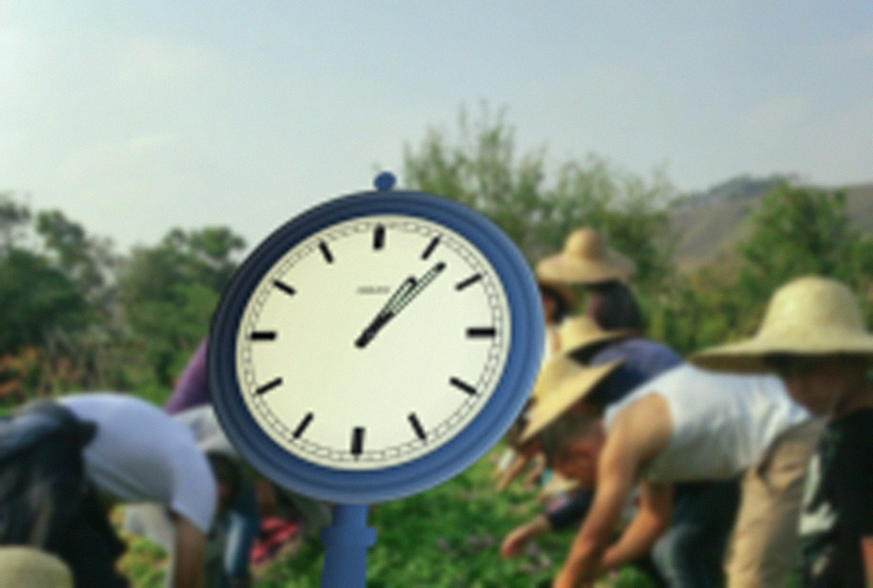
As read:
**1:07**
